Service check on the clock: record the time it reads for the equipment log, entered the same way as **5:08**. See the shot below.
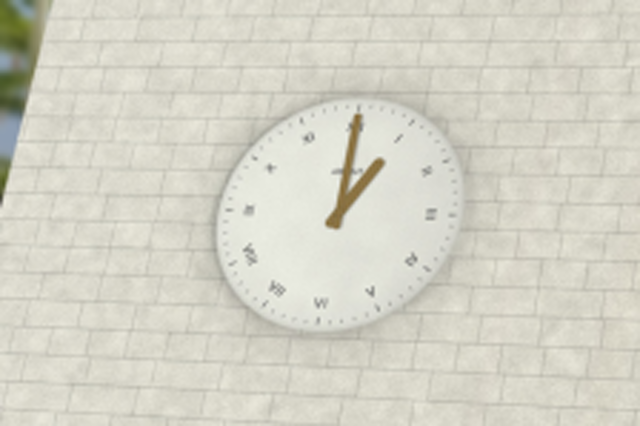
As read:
**1:00**
